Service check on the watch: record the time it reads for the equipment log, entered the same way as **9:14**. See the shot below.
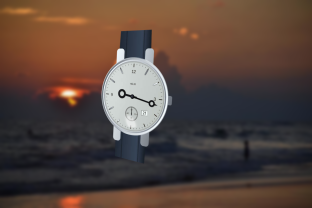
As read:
**9:17**
